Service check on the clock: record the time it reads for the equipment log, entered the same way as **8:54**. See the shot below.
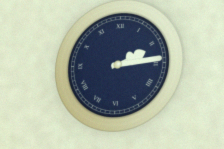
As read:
**2:14**
